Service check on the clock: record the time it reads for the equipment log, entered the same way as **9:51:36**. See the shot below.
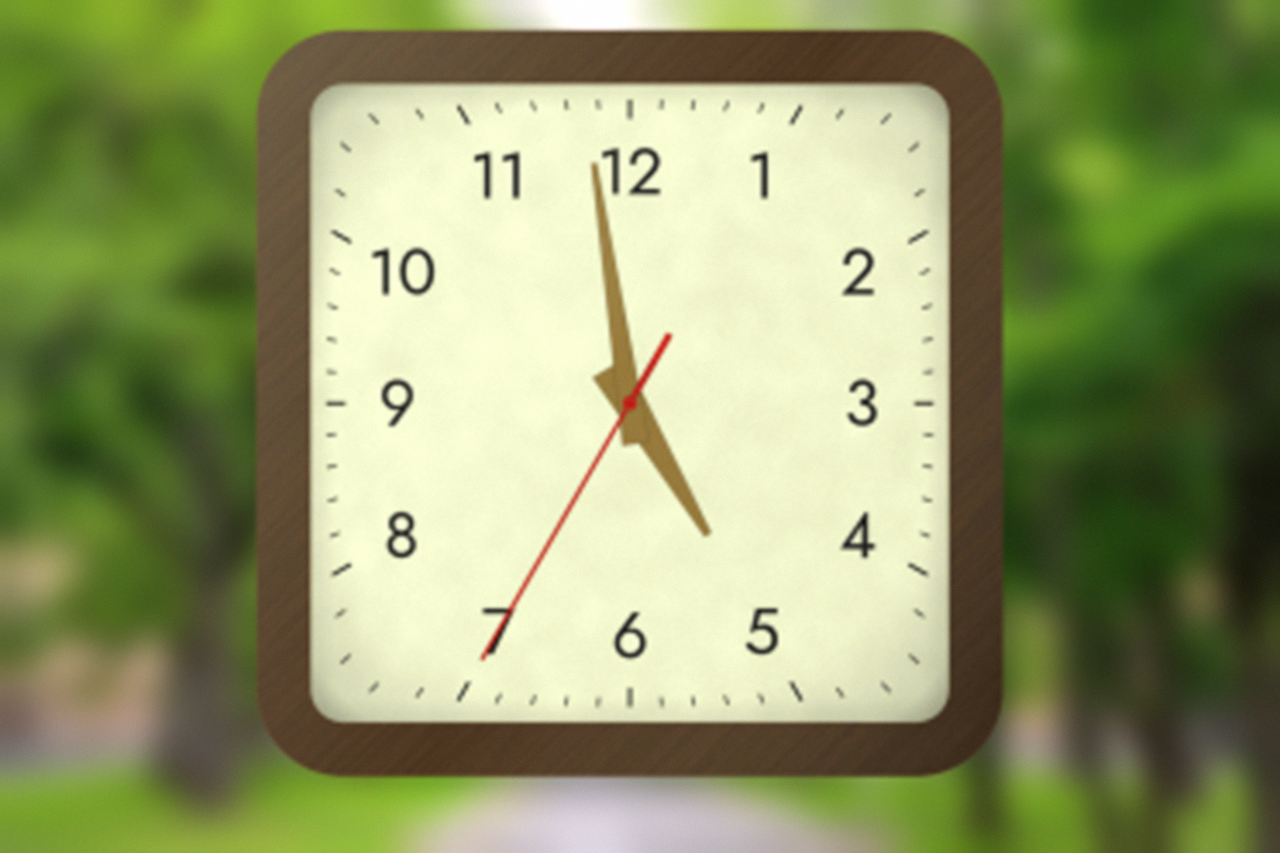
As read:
**4:58:35**
